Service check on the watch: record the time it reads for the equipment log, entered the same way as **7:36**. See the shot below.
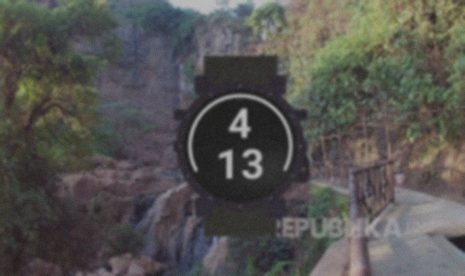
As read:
**4:13**
